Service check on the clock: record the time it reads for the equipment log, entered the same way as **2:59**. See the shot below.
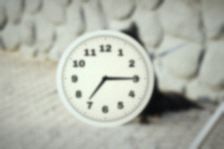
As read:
**7:15**
